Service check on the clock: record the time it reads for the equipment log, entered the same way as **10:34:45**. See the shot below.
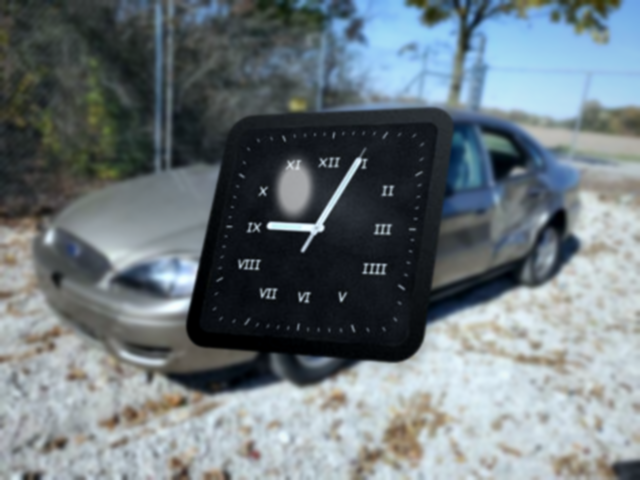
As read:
**9:04:04**
